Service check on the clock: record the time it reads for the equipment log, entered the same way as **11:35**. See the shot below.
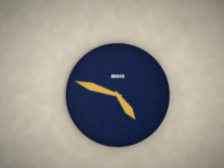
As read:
**4:48**
